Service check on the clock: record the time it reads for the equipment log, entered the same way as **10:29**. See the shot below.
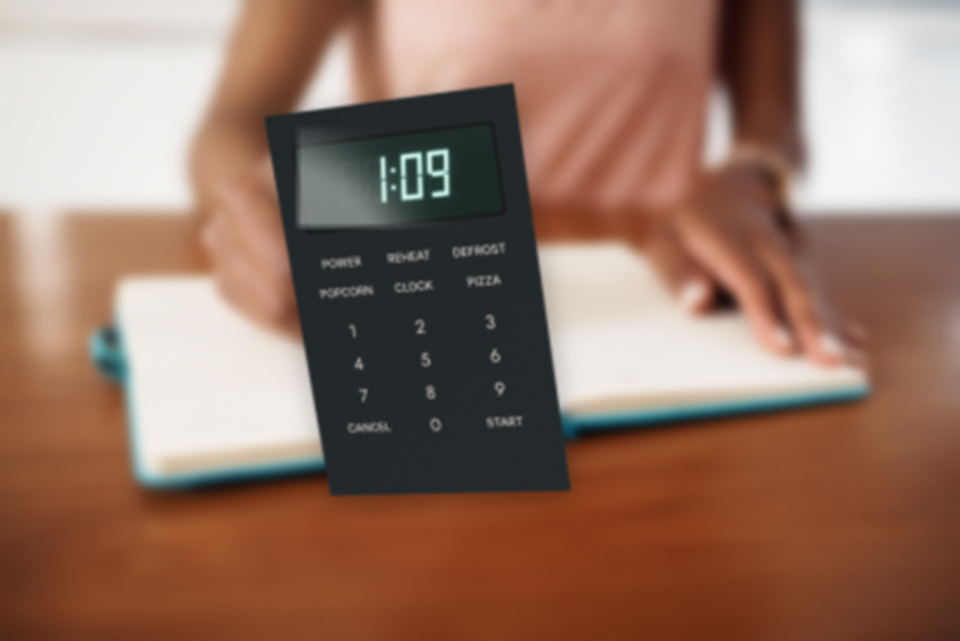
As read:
**1:09**
